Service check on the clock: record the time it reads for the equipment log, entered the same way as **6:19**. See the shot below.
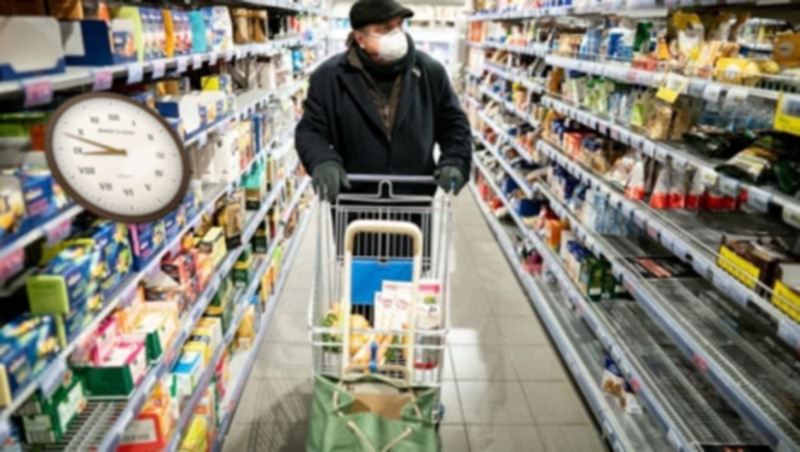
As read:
**8:48**
